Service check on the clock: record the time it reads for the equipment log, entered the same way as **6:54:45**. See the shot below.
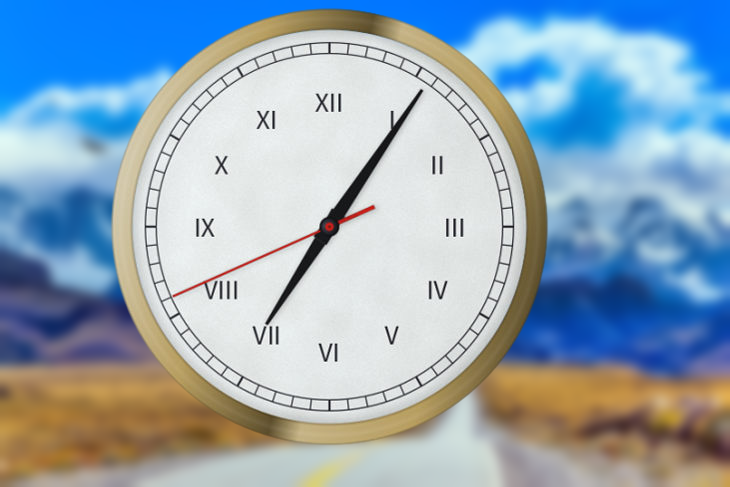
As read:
**7:05:41**
